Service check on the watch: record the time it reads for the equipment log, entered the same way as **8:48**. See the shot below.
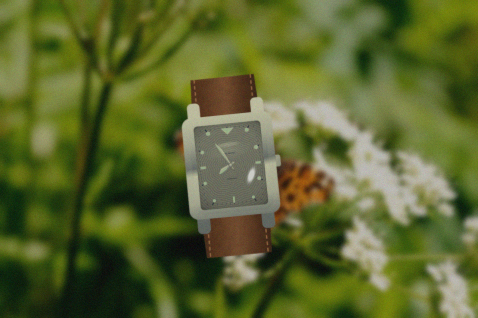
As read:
**7:55**
